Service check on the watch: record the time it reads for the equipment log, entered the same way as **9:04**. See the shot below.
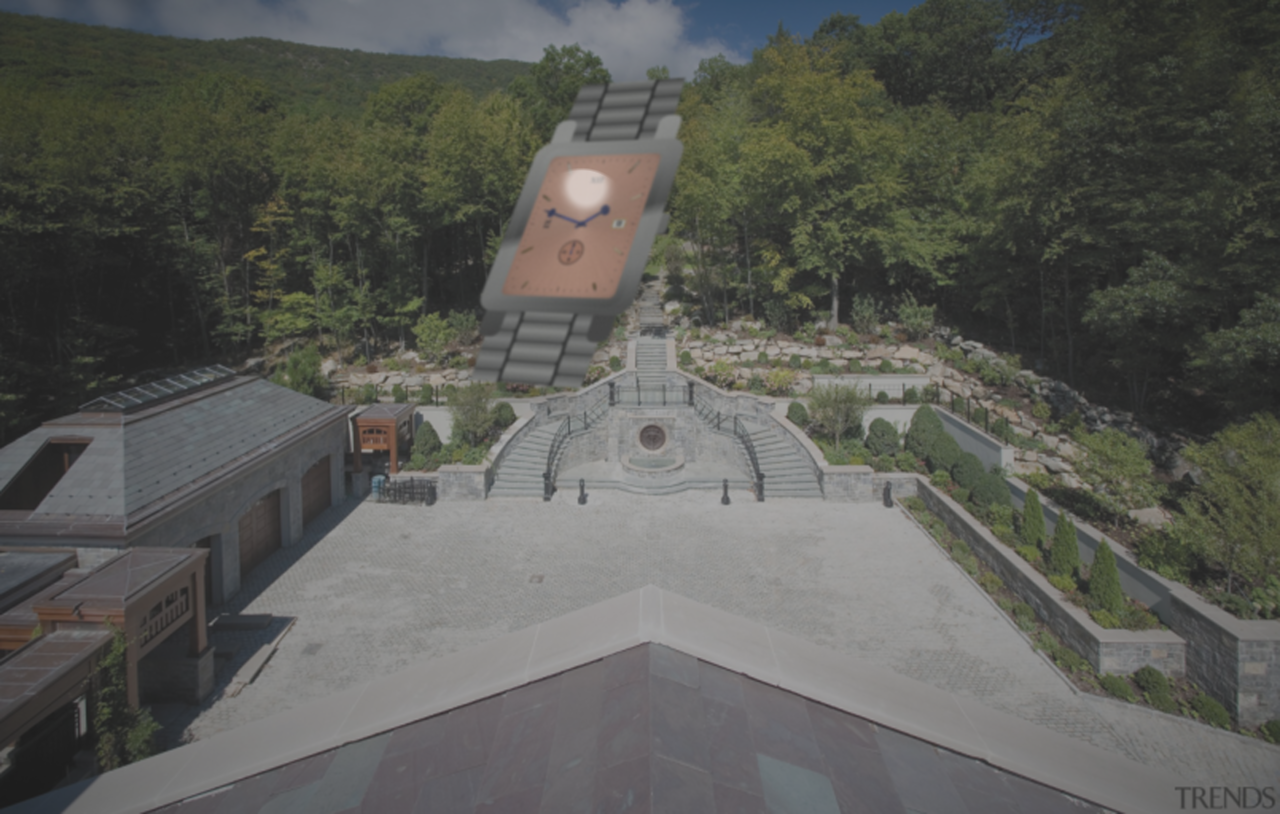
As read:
**1:48**
